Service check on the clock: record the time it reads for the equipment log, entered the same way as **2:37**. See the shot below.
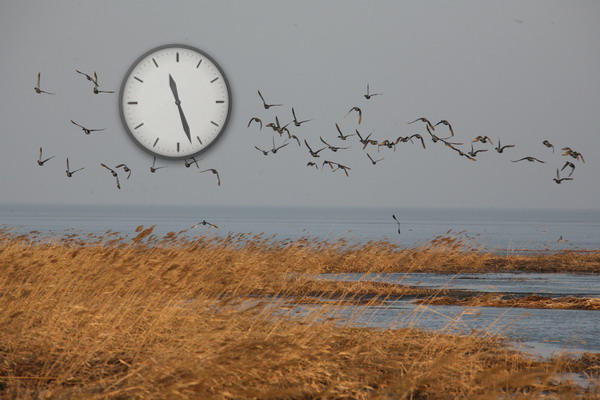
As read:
**11:27**
